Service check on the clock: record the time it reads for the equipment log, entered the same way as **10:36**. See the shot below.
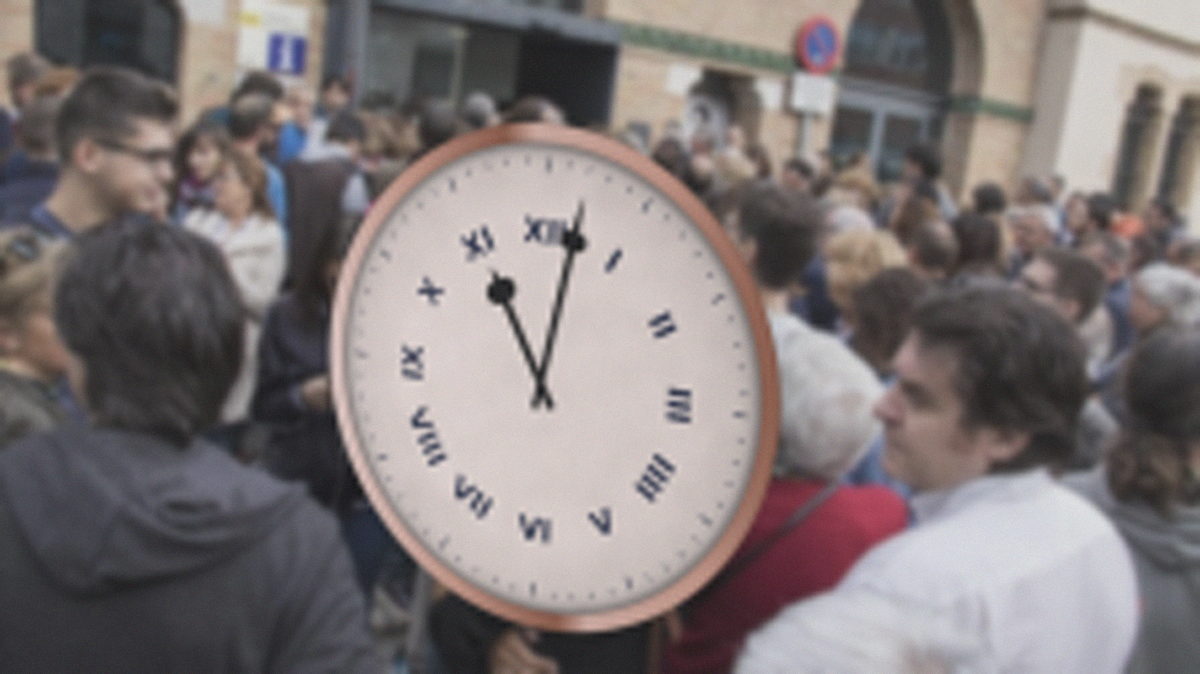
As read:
**11:02**
